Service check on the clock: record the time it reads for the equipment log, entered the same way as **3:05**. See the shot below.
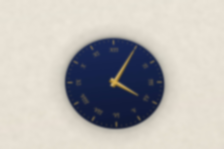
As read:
**4:05**
